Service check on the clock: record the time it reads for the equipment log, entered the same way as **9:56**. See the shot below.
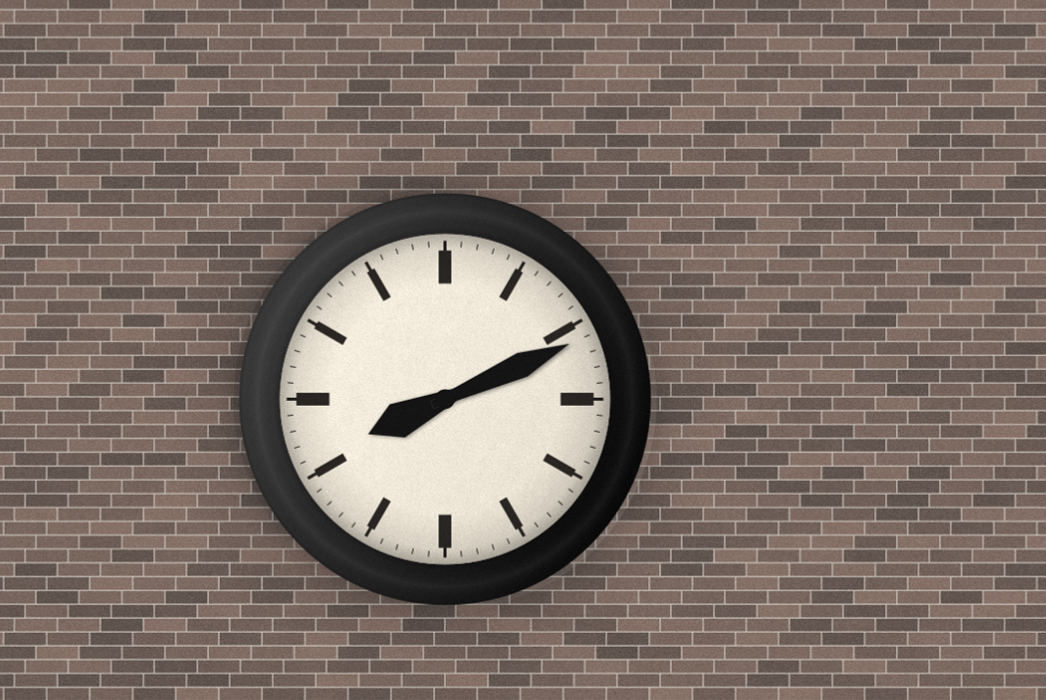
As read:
**8:11**
